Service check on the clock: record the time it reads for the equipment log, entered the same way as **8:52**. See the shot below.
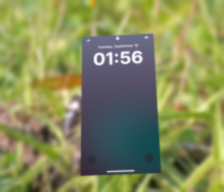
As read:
**1:56**
